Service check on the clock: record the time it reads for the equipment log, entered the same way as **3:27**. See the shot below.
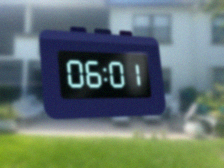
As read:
**6:01**
